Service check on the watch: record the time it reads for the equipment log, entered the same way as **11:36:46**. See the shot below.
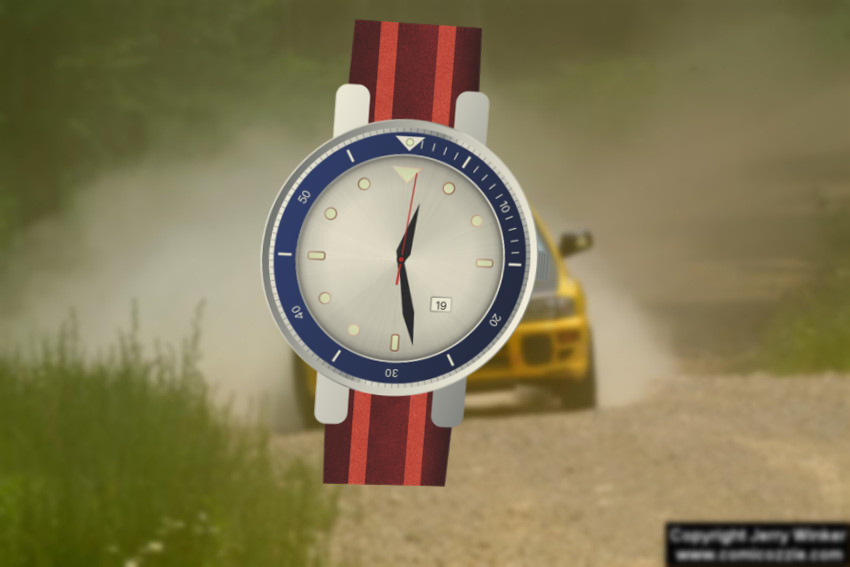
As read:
**12:28:01**
